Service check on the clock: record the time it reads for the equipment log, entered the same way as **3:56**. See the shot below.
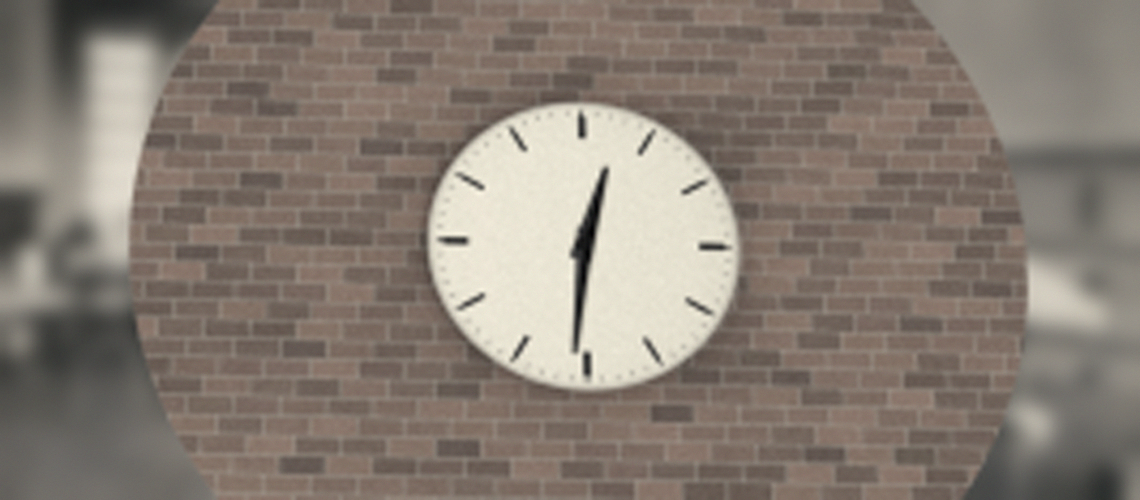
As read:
**12:31**
